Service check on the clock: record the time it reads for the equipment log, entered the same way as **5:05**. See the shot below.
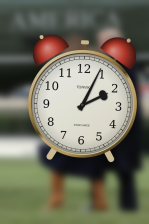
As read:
**2:04**
